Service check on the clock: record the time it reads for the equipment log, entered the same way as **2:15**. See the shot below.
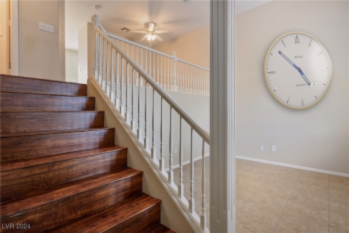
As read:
**4:52**
